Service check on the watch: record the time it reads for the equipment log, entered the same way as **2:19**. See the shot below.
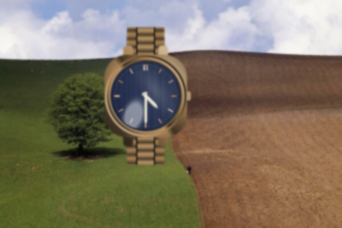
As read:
**4:30**
